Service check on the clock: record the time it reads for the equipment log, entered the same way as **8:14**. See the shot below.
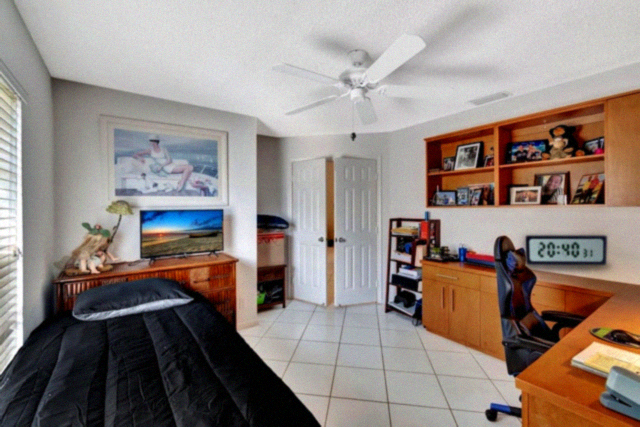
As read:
**20:40**
